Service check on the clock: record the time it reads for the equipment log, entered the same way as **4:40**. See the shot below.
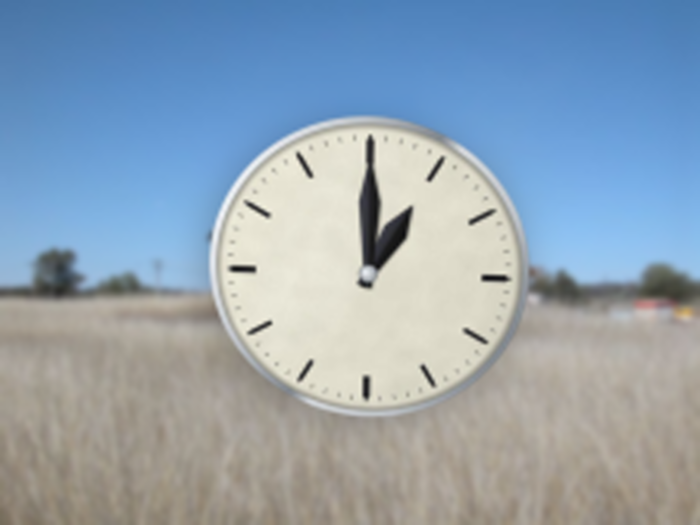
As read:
**1:00**
